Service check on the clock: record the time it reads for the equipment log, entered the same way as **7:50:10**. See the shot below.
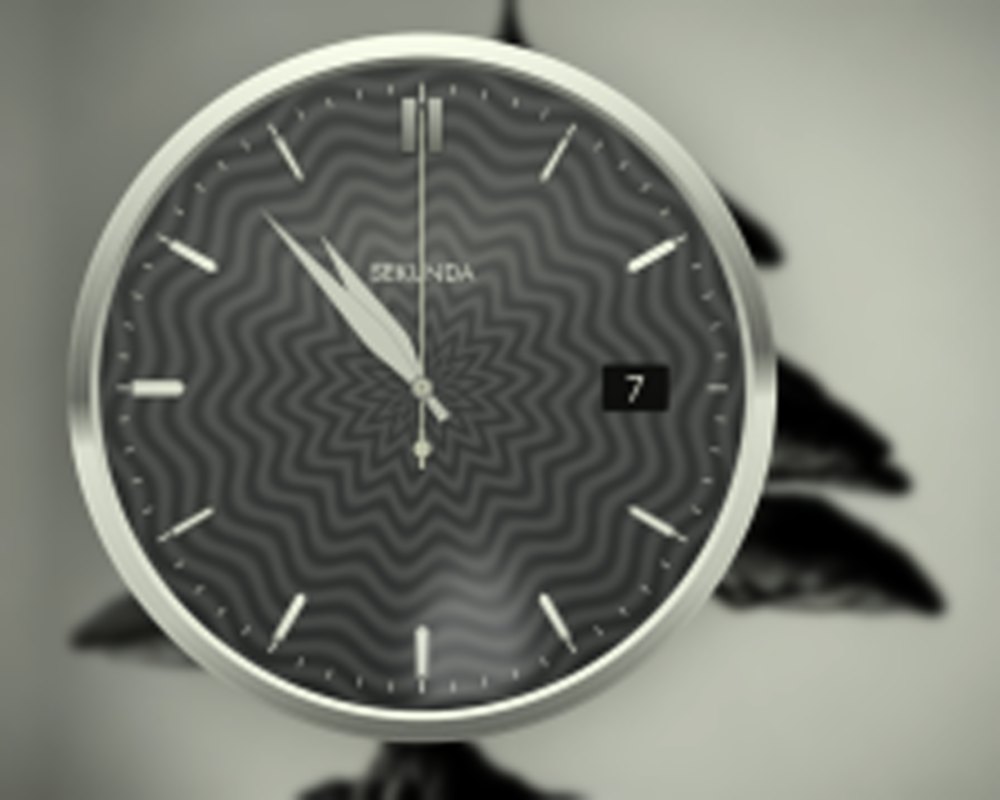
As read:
**10:53:00**
